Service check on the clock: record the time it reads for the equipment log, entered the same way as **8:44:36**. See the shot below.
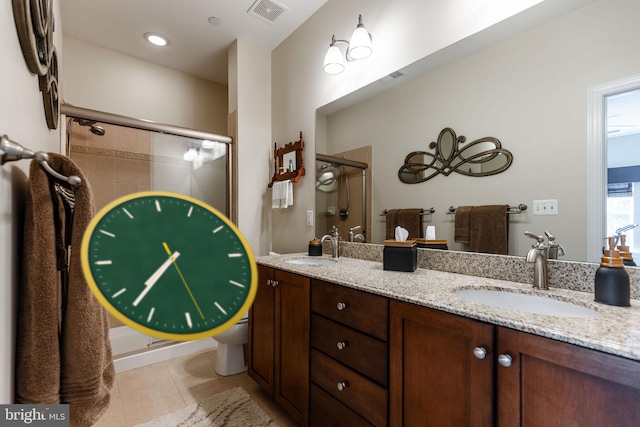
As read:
**7:37:28**
